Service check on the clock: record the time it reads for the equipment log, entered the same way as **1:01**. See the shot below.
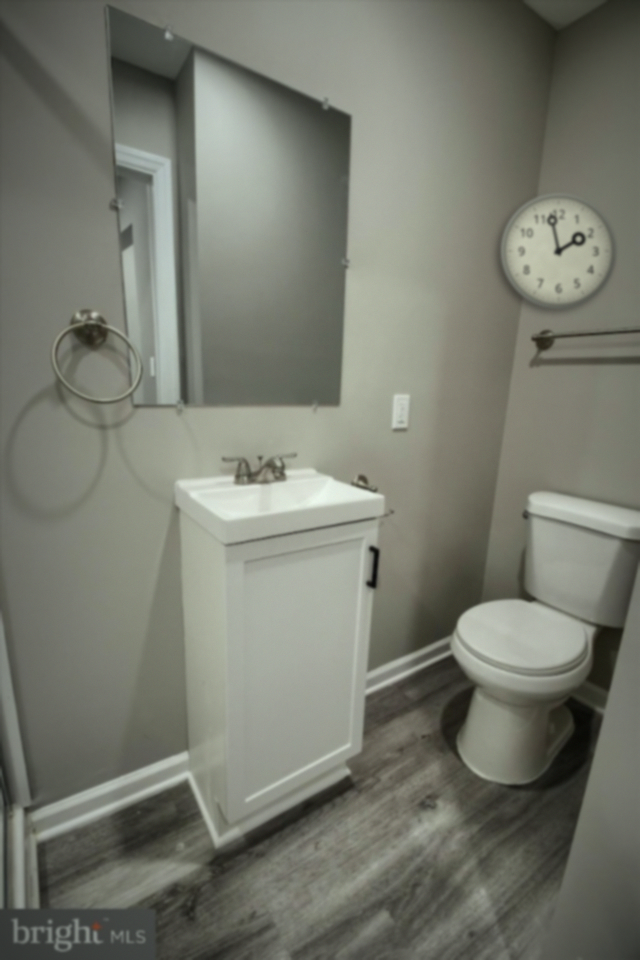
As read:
**1:58**
